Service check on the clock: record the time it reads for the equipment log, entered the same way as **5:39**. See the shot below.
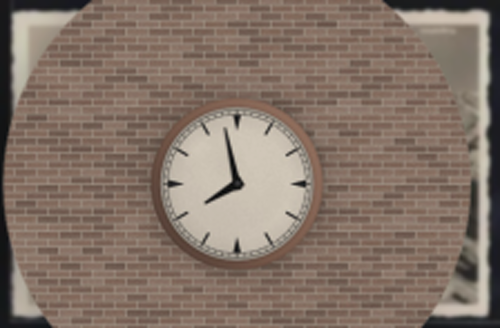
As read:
**7:58**
